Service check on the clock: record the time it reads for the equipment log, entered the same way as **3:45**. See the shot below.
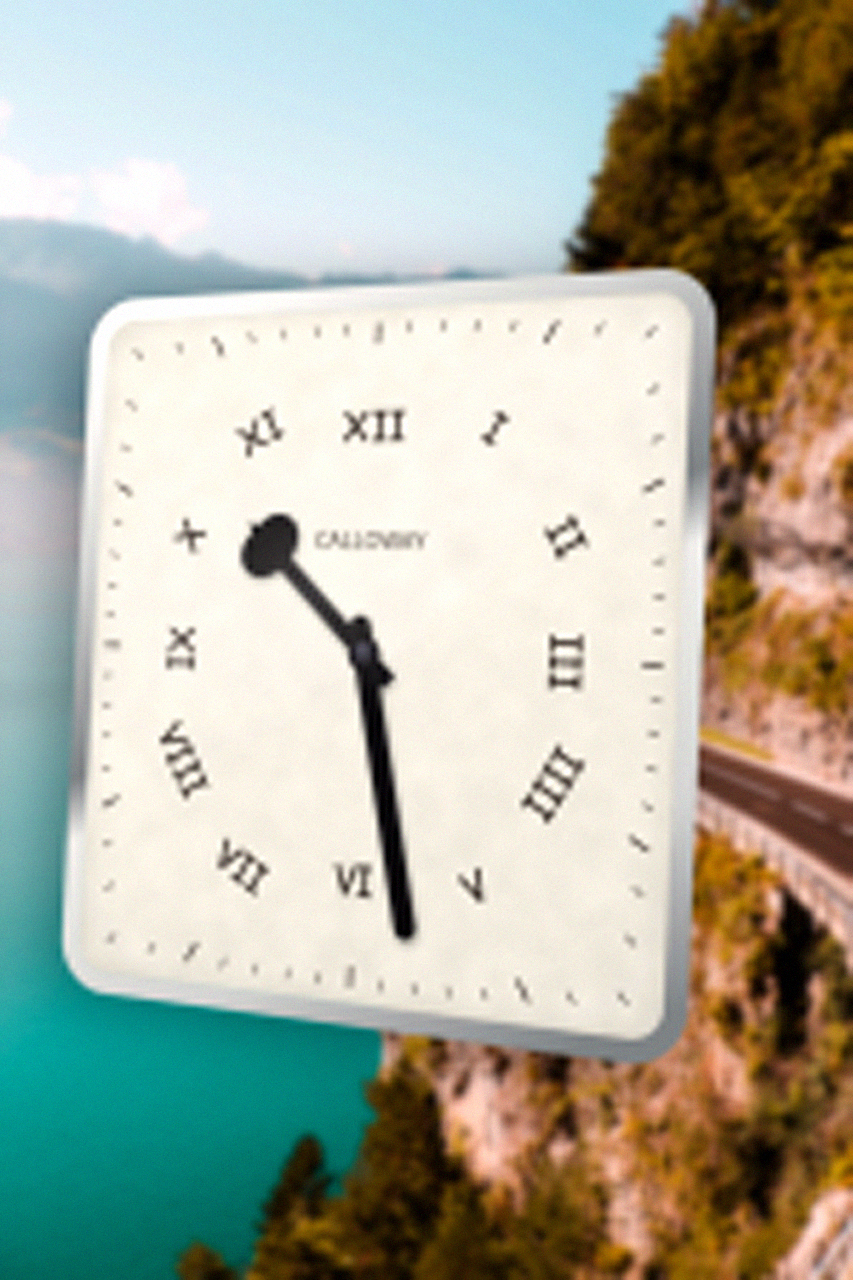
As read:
**10:28**
